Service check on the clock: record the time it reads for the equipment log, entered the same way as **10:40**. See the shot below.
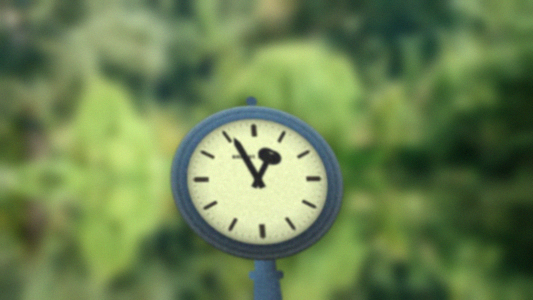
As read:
**12:56**
